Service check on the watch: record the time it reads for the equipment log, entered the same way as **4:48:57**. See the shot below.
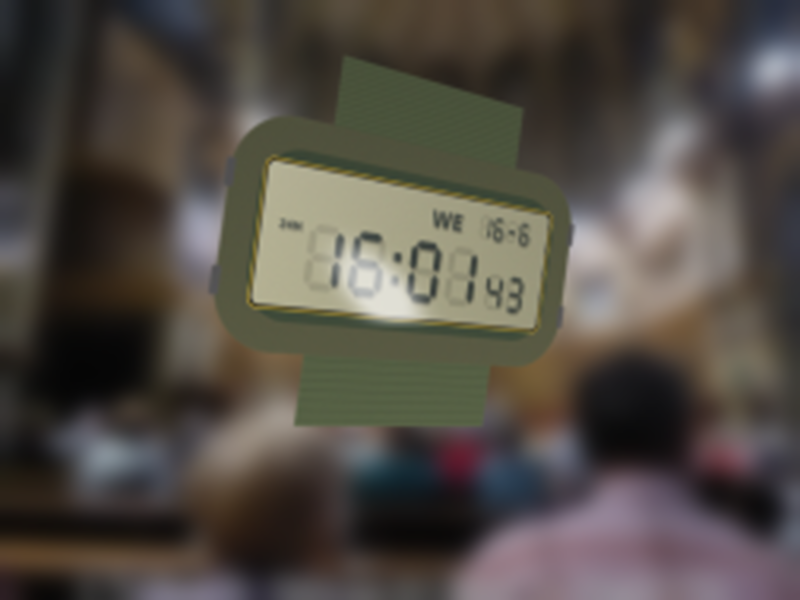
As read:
**16:01:43**
